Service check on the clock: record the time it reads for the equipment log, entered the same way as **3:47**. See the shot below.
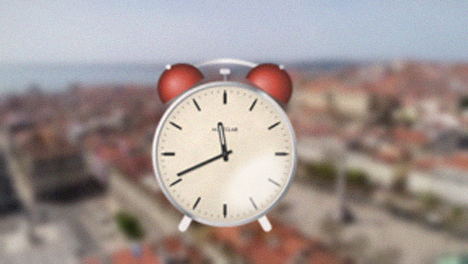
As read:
**11:41**
